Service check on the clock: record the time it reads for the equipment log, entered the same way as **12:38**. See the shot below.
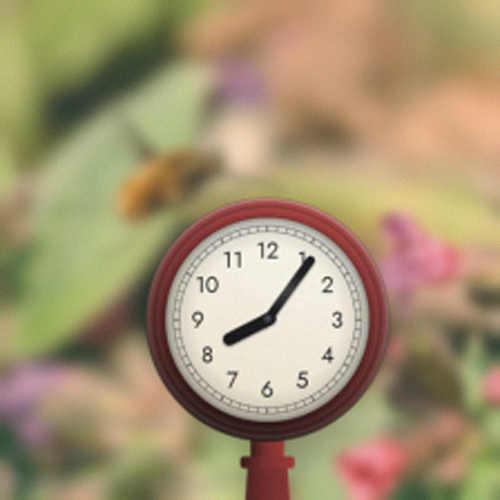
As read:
**8:06**
